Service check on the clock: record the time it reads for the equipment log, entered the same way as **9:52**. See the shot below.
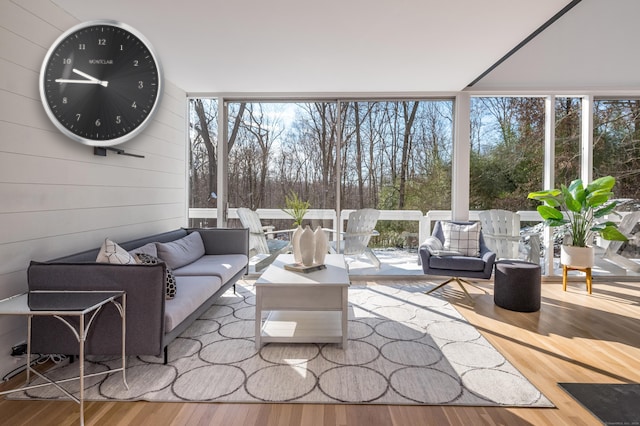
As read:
**9:45**
